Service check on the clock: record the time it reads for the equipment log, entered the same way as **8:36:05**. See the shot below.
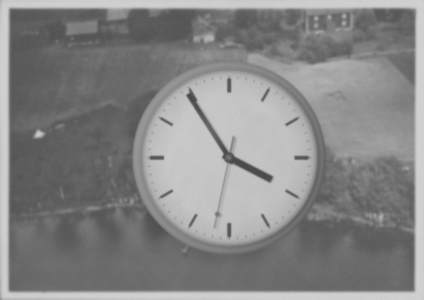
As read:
**3:54:32**
